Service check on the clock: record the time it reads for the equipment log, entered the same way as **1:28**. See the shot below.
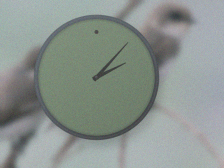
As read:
**2:07**
